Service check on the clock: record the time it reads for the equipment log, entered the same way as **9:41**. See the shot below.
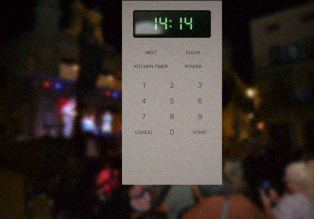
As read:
**14:14**
